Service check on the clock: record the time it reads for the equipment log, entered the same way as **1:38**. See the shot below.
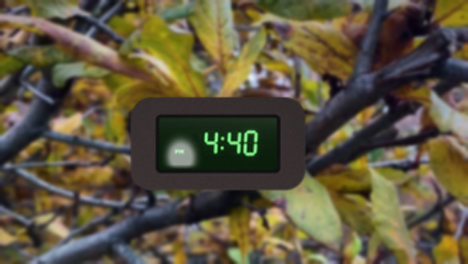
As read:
**4:40**
